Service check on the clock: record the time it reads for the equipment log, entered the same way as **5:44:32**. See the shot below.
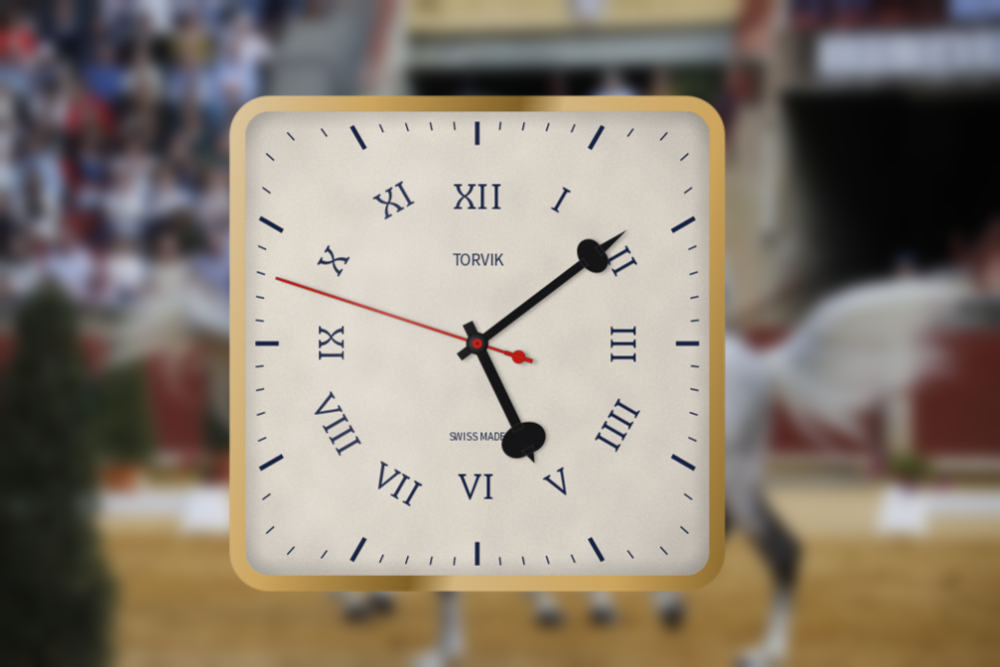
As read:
**5:08:48**
